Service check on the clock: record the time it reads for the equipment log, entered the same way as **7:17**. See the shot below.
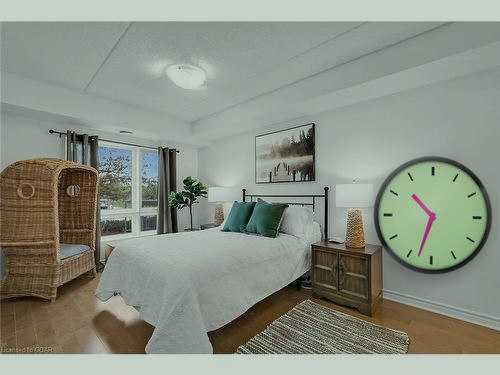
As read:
**10:33**
